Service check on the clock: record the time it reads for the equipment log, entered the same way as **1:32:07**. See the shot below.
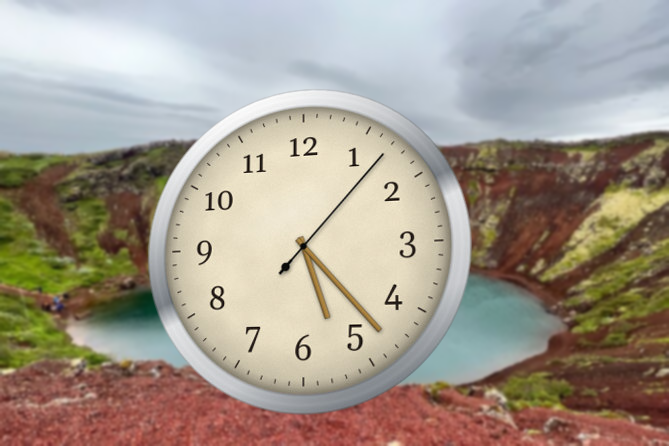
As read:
**5:23:07**
